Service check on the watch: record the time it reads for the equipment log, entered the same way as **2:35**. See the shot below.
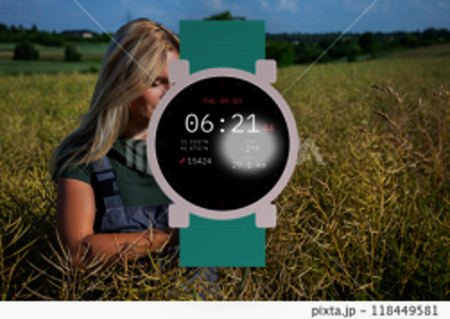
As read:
**6:21**
